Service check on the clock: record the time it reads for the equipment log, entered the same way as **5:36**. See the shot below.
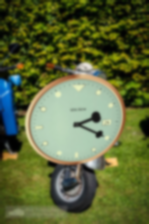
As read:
**2:20**
